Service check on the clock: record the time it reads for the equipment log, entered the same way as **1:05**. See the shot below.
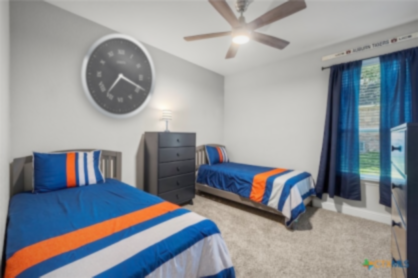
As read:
**7:19**
